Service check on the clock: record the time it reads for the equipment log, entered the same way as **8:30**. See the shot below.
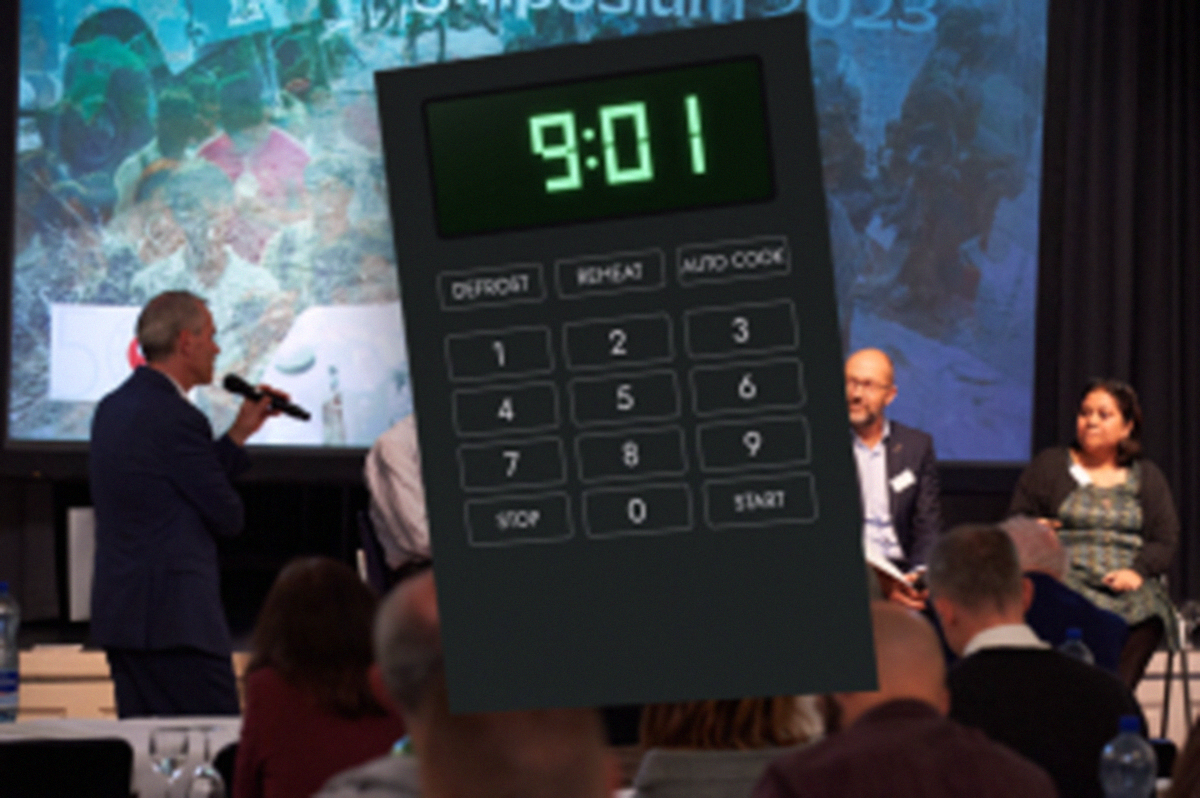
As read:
**9:01**
